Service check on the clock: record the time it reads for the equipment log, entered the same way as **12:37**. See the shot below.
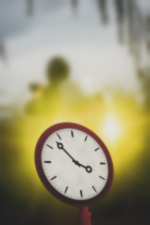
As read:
**3:53**
